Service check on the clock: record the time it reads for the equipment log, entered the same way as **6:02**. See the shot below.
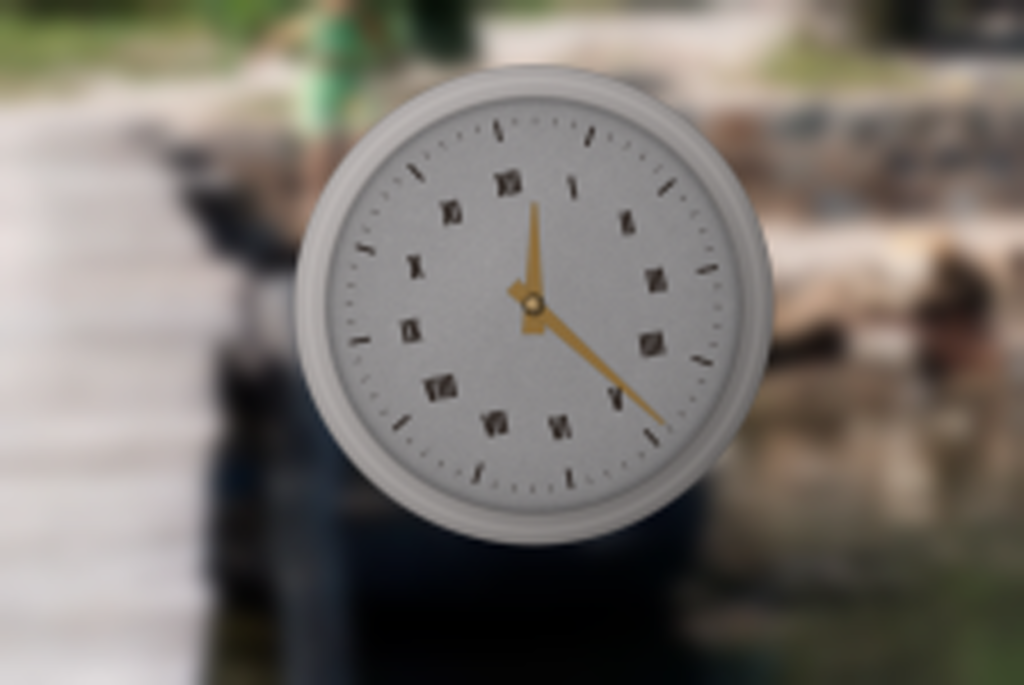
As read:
**12:24**
